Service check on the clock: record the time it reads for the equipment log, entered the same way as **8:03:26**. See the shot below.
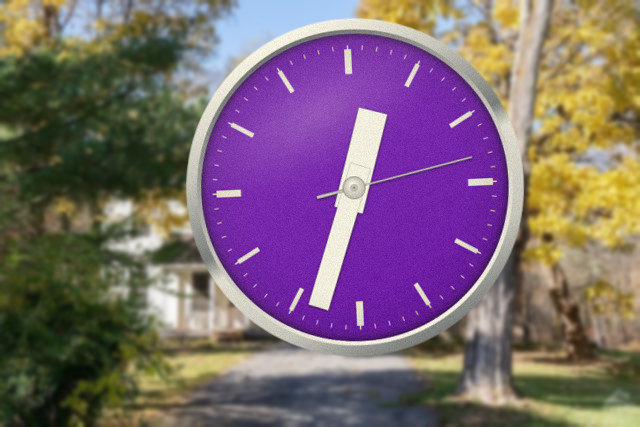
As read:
**12:33:13**
